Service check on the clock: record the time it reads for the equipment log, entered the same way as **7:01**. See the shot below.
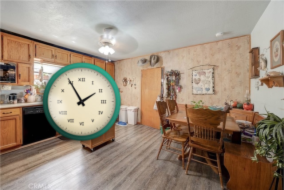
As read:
**1:55**
